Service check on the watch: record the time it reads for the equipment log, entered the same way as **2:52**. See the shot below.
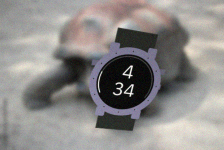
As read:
**4:34**
